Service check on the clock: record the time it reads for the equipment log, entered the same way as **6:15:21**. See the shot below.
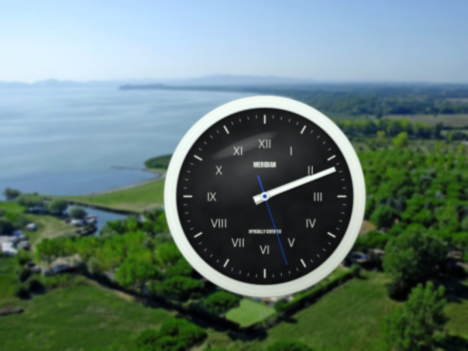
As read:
**2:11:27**
